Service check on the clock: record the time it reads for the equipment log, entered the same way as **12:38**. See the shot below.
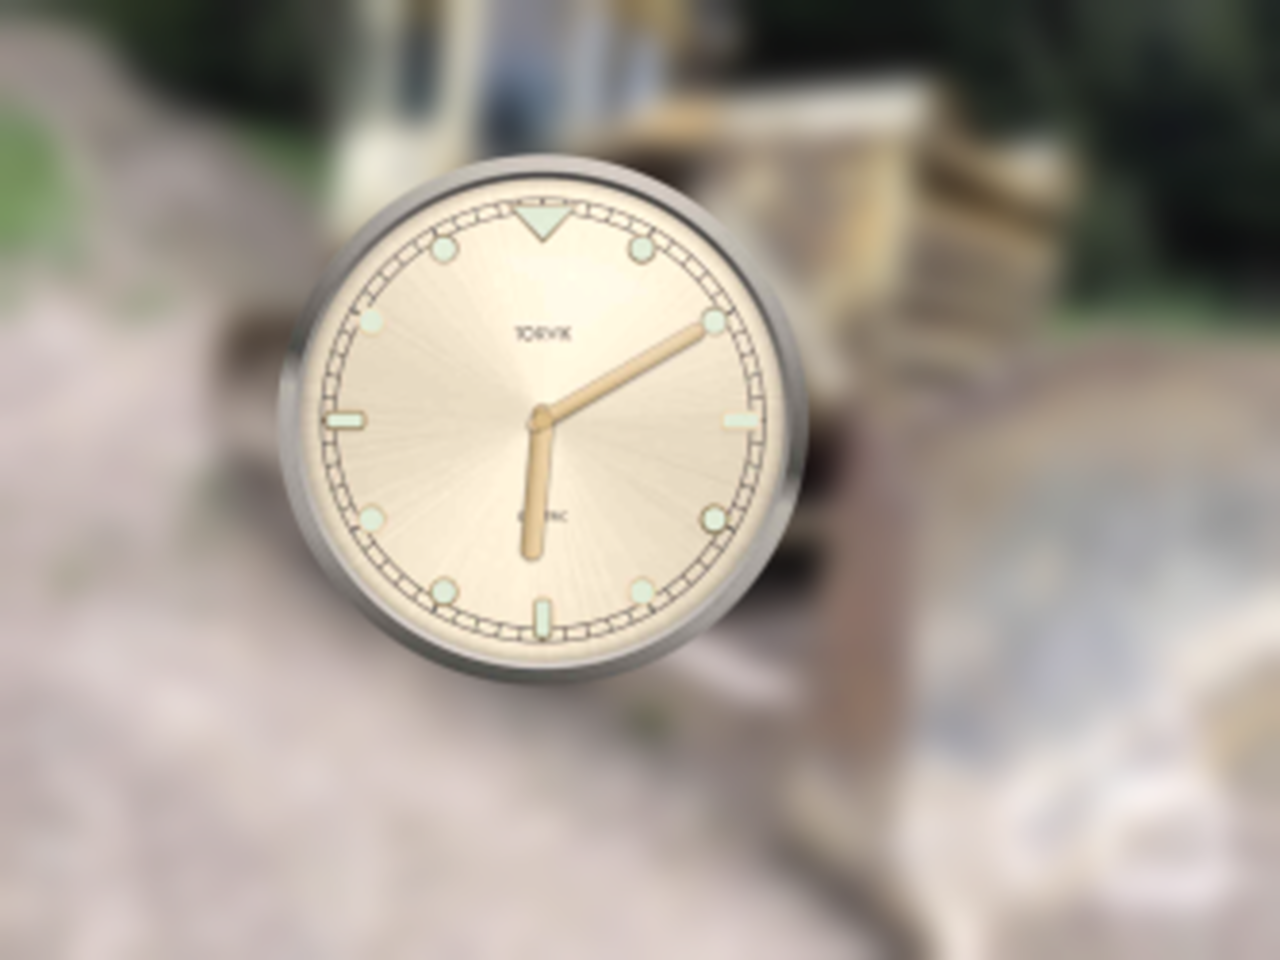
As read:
**6:10**
